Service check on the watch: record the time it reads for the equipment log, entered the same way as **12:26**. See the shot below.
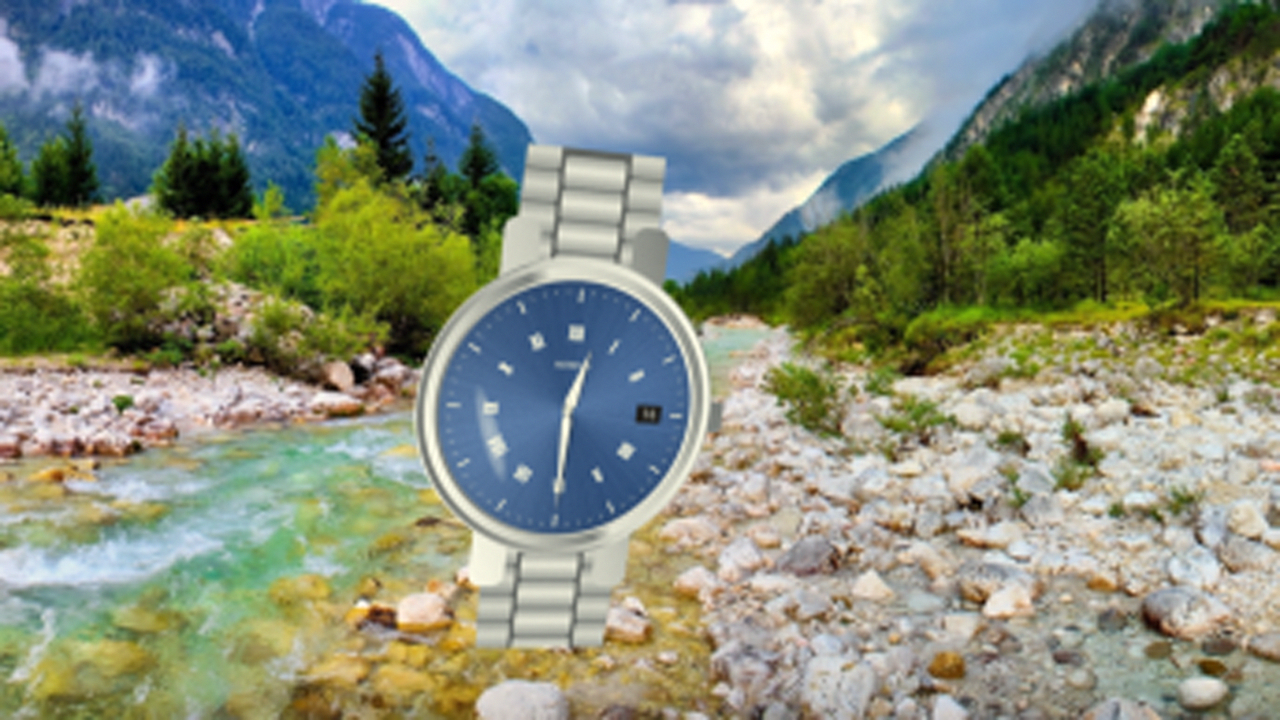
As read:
**12:30**
